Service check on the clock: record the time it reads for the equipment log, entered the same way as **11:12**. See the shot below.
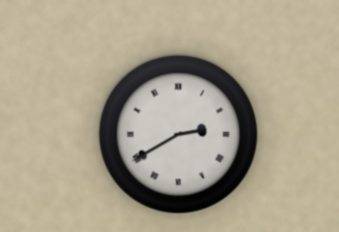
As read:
**2:40**
